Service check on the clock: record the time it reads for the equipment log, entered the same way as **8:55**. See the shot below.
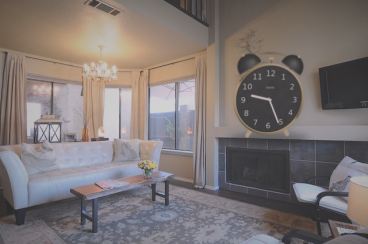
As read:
**9:26**
